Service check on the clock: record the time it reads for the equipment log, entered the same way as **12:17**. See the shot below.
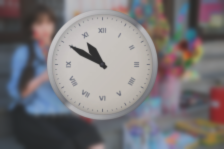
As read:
**10:50**
